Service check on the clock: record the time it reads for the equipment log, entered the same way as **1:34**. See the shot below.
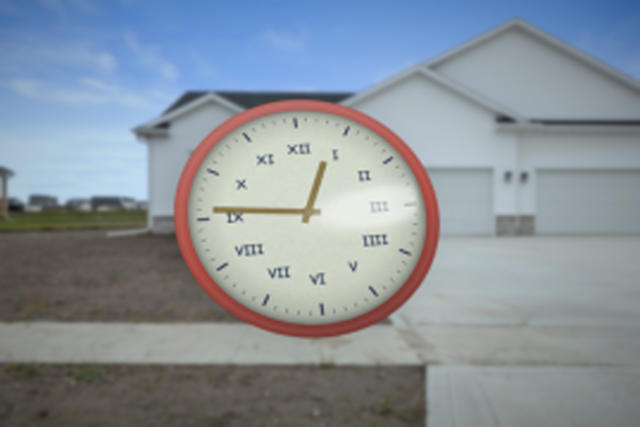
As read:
**12:46**
